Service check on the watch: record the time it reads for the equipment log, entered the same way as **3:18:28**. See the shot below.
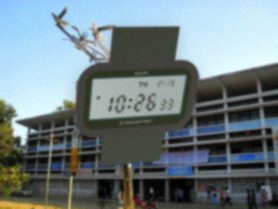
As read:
**10:26:33**
